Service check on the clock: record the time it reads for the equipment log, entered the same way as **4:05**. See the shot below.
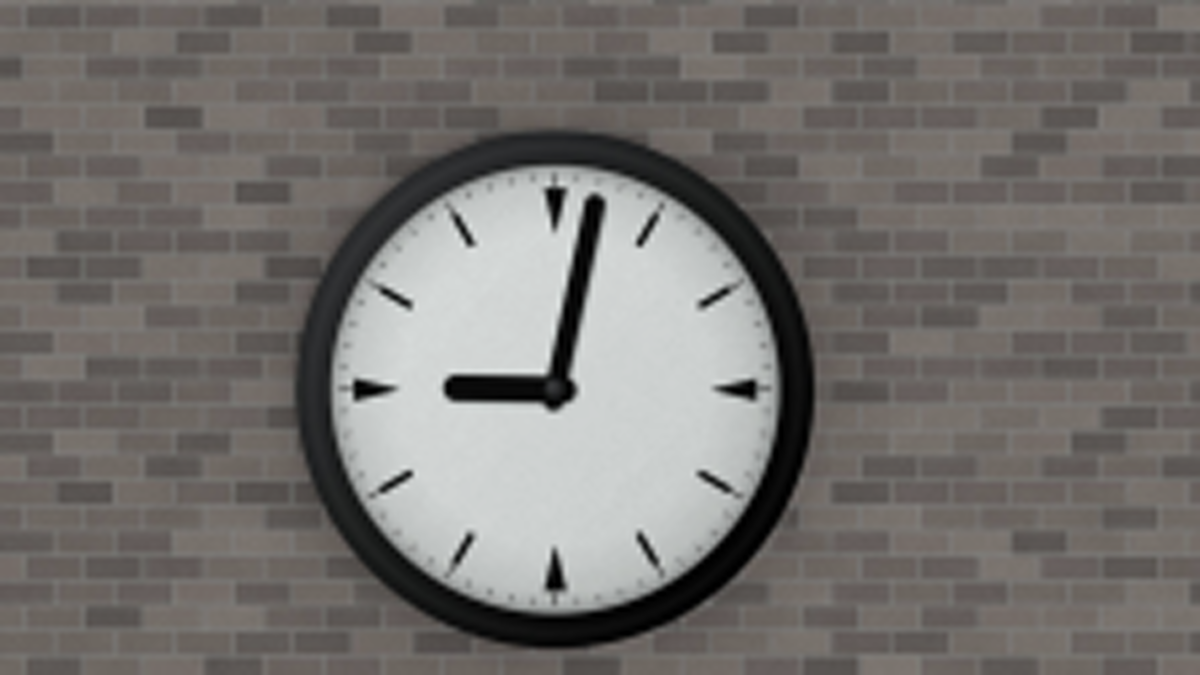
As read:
**9:02**
